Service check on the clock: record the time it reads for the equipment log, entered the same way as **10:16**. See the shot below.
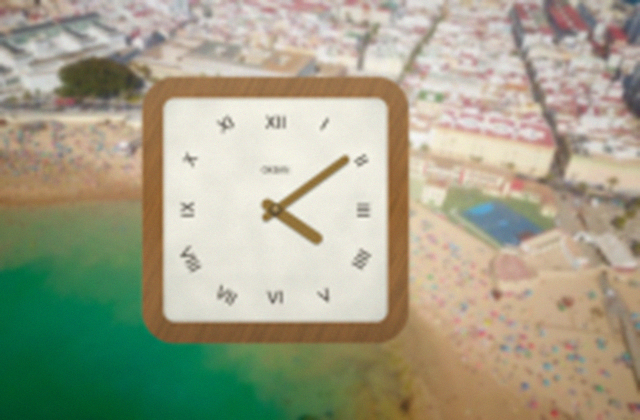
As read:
**4:09**
